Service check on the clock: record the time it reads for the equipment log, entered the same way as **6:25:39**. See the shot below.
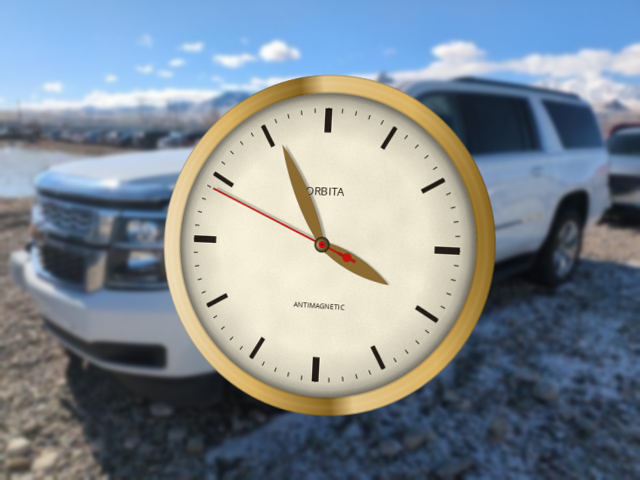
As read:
**3:55:49**
